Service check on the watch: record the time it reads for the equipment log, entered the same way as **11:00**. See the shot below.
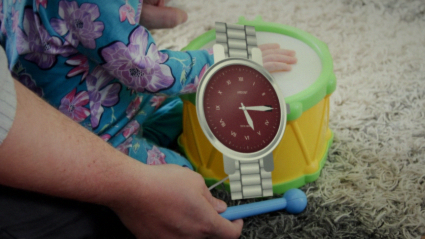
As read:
**5:15**
